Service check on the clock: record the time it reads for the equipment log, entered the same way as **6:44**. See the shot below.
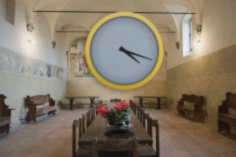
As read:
**4:18**
